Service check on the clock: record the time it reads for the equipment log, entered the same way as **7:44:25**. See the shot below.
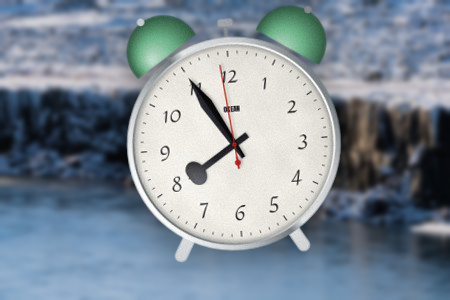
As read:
**7:54:59**
